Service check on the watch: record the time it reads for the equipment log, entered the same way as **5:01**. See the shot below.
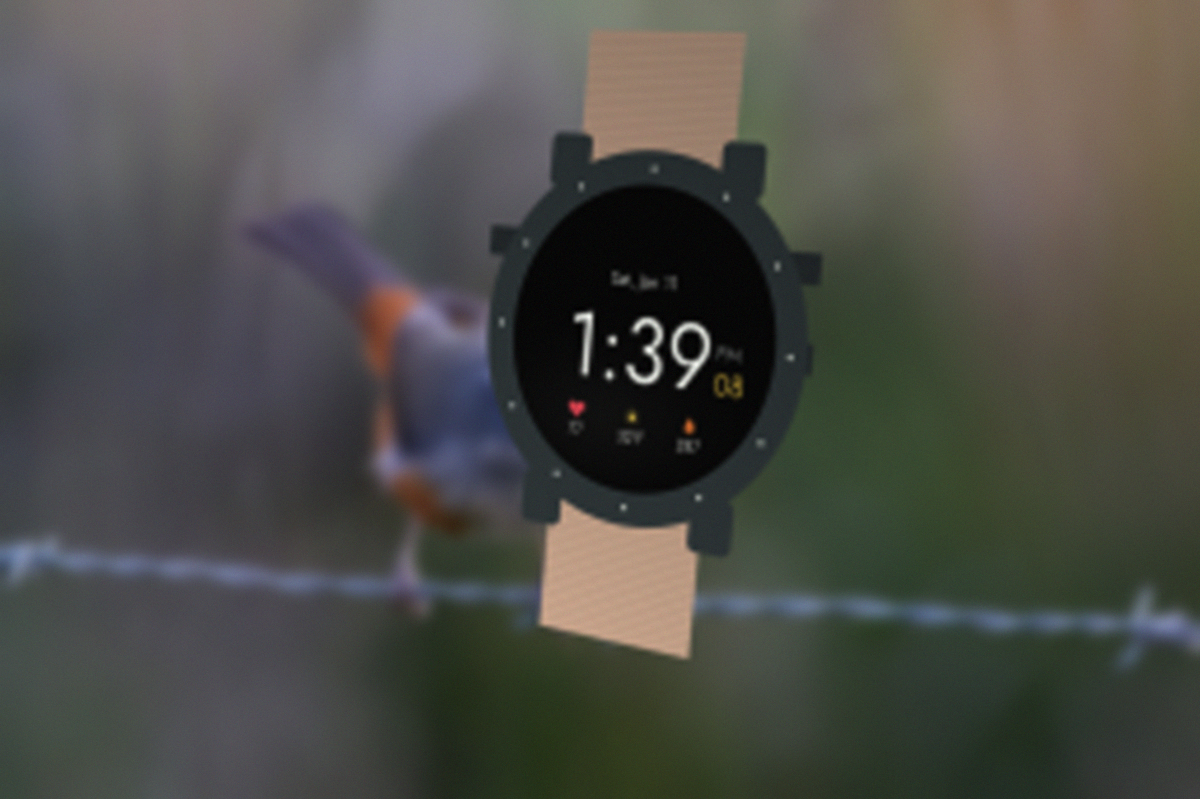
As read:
**1:39**
